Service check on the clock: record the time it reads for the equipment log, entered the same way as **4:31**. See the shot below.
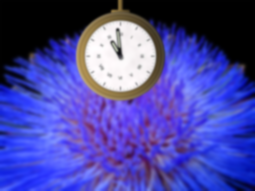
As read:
**10:59**
